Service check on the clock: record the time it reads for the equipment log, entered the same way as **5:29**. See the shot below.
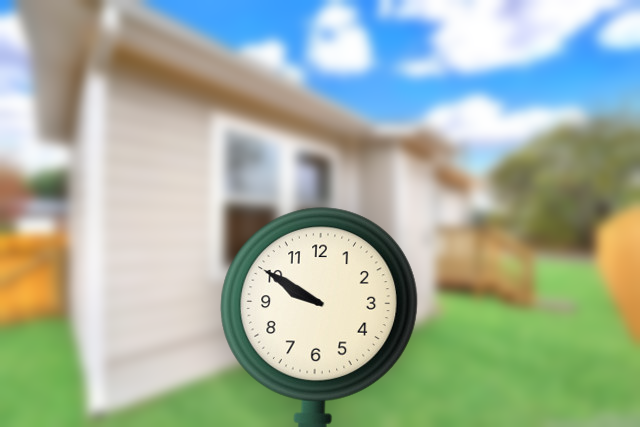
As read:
**9:50**
